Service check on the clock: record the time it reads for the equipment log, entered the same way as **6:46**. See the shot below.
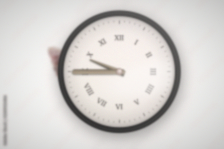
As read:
**9:45**
